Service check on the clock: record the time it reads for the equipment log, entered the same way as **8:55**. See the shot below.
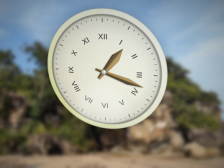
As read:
**1:18**
